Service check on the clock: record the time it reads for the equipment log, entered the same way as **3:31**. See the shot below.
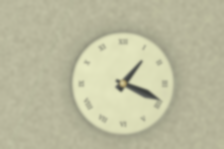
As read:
**1:19**
